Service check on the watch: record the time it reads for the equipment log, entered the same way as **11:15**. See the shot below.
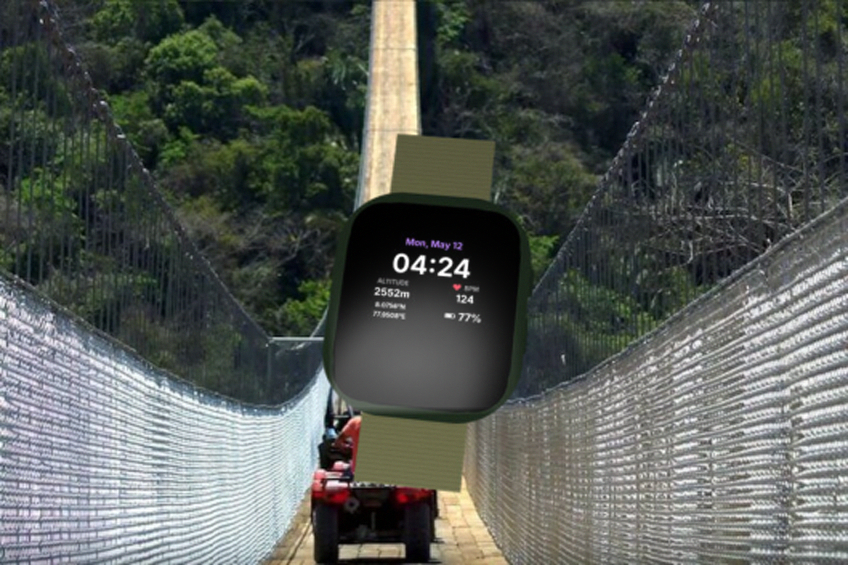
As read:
**4:24**
